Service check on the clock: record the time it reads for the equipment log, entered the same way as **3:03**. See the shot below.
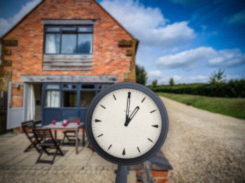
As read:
**1:00**
